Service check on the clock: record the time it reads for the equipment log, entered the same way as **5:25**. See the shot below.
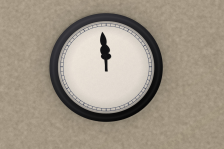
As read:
**11:59**
